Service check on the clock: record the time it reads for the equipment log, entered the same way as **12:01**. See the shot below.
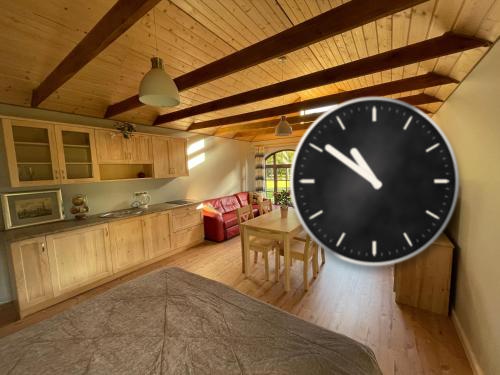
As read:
**10:51**
